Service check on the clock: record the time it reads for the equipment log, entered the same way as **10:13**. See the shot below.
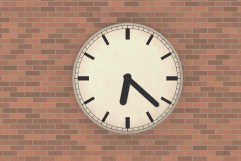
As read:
**6:22**
